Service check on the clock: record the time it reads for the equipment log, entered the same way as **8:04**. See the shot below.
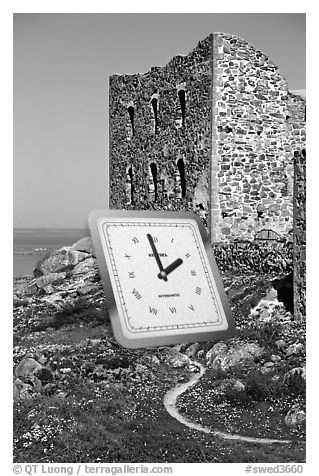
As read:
**1:59**
